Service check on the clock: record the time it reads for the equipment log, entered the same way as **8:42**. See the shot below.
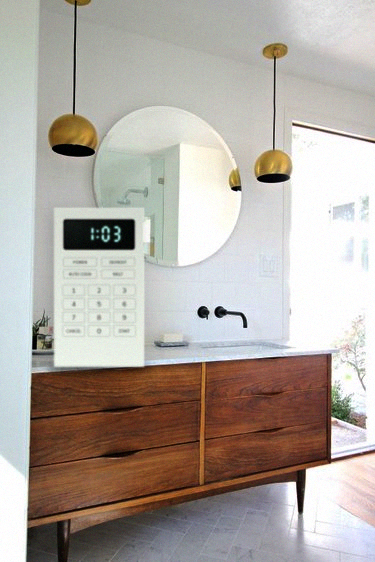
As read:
**1:03**
